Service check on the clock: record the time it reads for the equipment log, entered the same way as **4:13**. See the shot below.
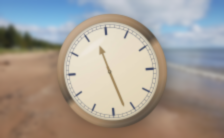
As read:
**11:27**
